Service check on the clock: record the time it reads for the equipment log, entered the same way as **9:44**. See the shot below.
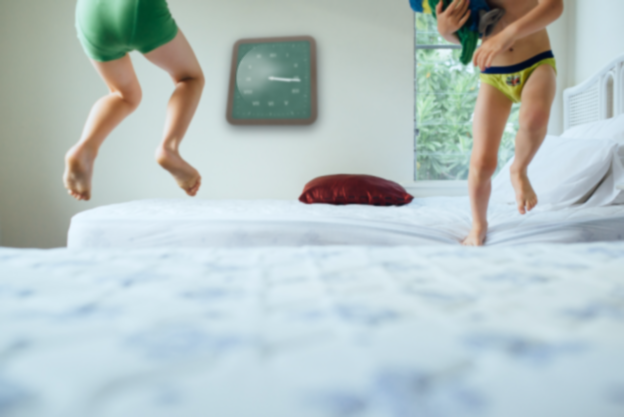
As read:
**3:16**
